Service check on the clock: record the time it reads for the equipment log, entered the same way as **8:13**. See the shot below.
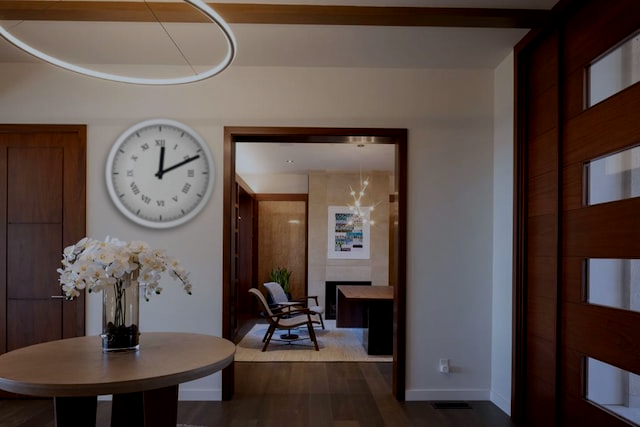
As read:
**12:11**
